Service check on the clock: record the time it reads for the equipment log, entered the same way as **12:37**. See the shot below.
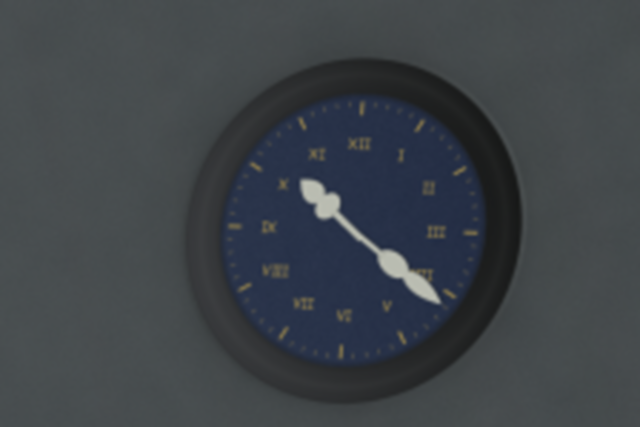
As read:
**10:21**
